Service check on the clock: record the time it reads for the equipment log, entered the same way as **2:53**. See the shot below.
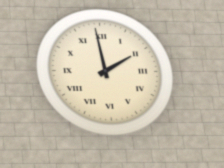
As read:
**1:59**
